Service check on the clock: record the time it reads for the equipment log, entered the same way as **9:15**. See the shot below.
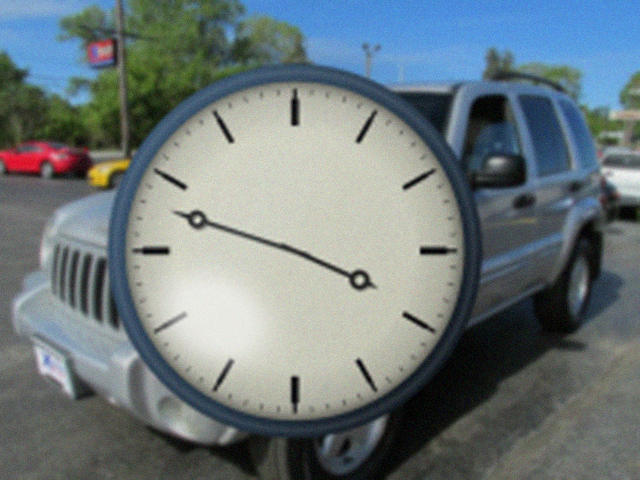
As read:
**3:48**
